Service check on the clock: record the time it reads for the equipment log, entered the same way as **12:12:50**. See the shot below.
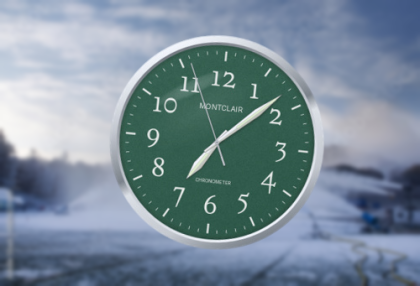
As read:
**7:07:56**
